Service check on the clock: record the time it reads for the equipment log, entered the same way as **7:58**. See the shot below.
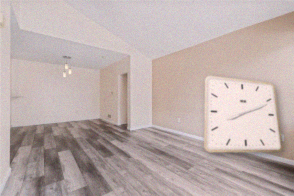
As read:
**8:11**
